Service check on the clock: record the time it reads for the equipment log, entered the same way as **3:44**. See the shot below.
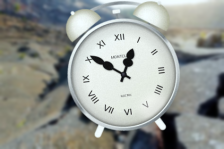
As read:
**12:51**
